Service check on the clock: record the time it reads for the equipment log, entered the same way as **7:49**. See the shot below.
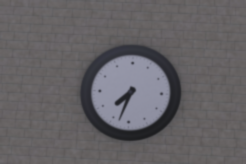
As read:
**7:33**
